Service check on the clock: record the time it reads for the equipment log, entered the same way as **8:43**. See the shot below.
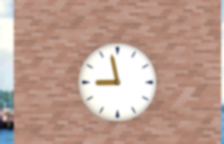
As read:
**8:58**
